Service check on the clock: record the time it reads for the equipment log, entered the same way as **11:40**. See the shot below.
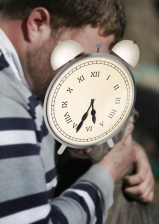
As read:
**5:34**
